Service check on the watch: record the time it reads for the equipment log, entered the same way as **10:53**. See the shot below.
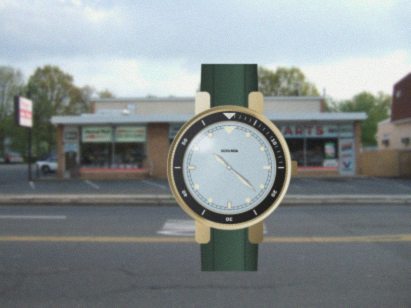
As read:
**10:22**
